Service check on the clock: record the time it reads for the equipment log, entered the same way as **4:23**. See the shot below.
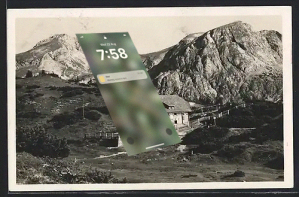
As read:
**7:58**
